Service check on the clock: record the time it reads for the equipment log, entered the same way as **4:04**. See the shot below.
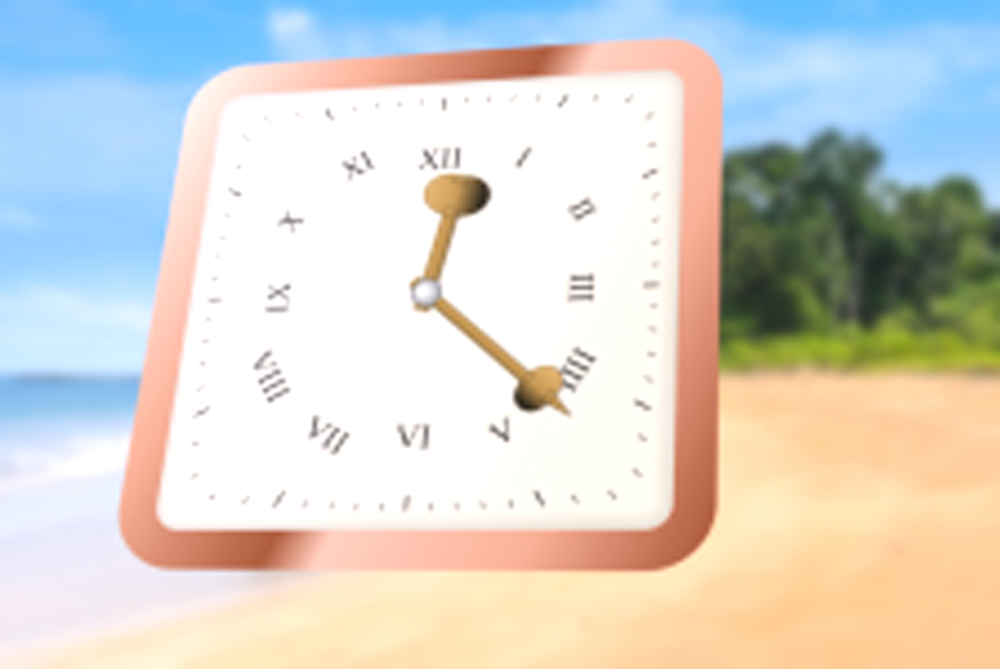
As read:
**12:22**
